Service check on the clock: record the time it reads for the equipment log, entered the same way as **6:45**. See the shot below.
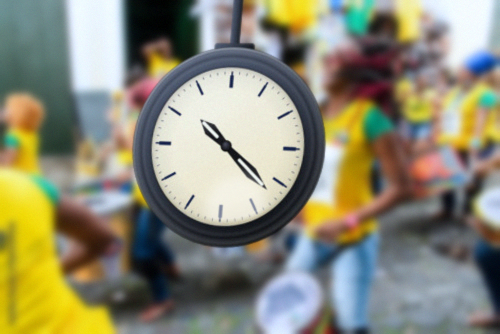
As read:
**10:22**
